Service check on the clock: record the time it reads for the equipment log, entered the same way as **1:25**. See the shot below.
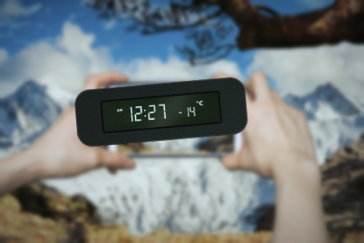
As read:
**12:27**
